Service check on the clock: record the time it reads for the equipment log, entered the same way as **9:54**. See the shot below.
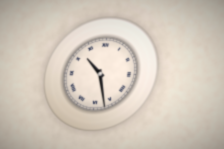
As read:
**10:27**
